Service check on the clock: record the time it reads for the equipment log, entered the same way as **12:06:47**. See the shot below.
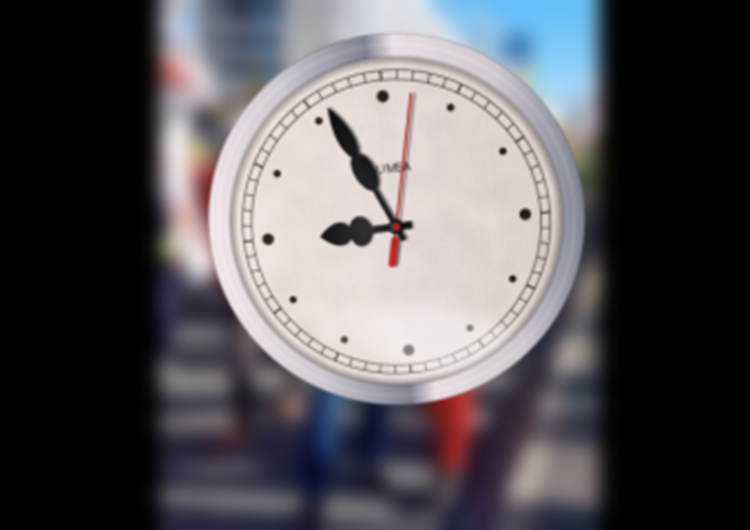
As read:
**8:56:02**
